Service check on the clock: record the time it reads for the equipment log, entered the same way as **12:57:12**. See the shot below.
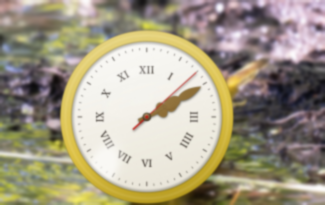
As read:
**2:10:08**
